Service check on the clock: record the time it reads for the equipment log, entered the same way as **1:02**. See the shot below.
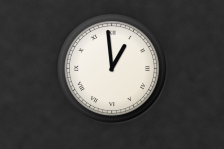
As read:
**12:59**
